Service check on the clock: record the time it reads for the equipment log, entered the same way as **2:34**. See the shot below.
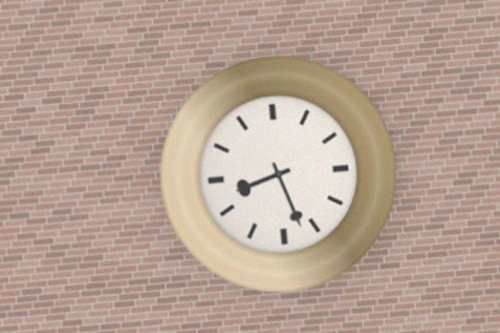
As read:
**8:27**
